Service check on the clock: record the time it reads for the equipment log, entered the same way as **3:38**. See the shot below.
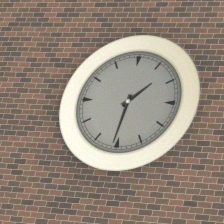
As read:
**1:31**
